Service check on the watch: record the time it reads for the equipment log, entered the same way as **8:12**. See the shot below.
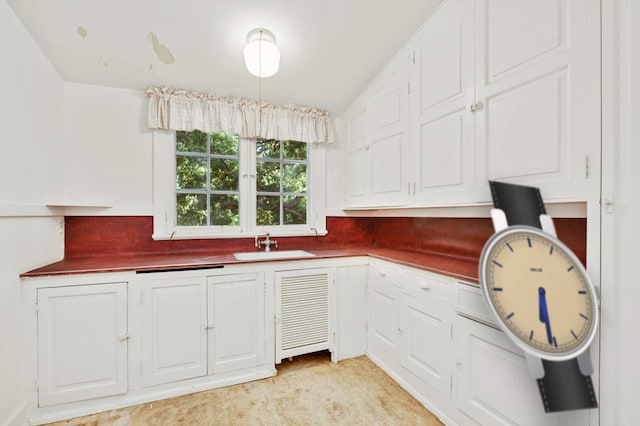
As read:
**6:31**
